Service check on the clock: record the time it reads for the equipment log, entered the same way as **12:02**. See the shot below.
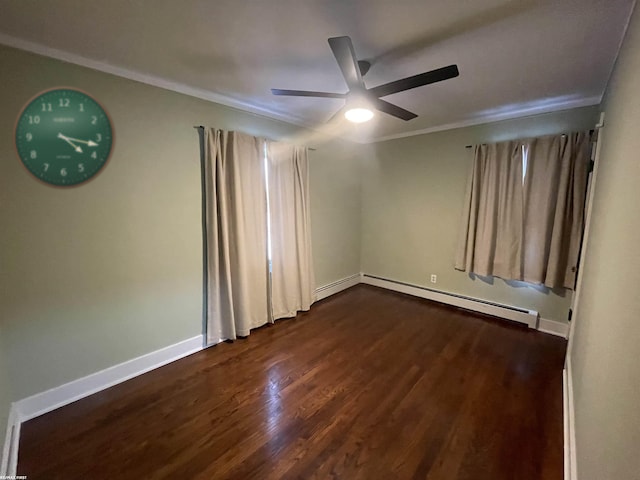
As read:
**4:17**
